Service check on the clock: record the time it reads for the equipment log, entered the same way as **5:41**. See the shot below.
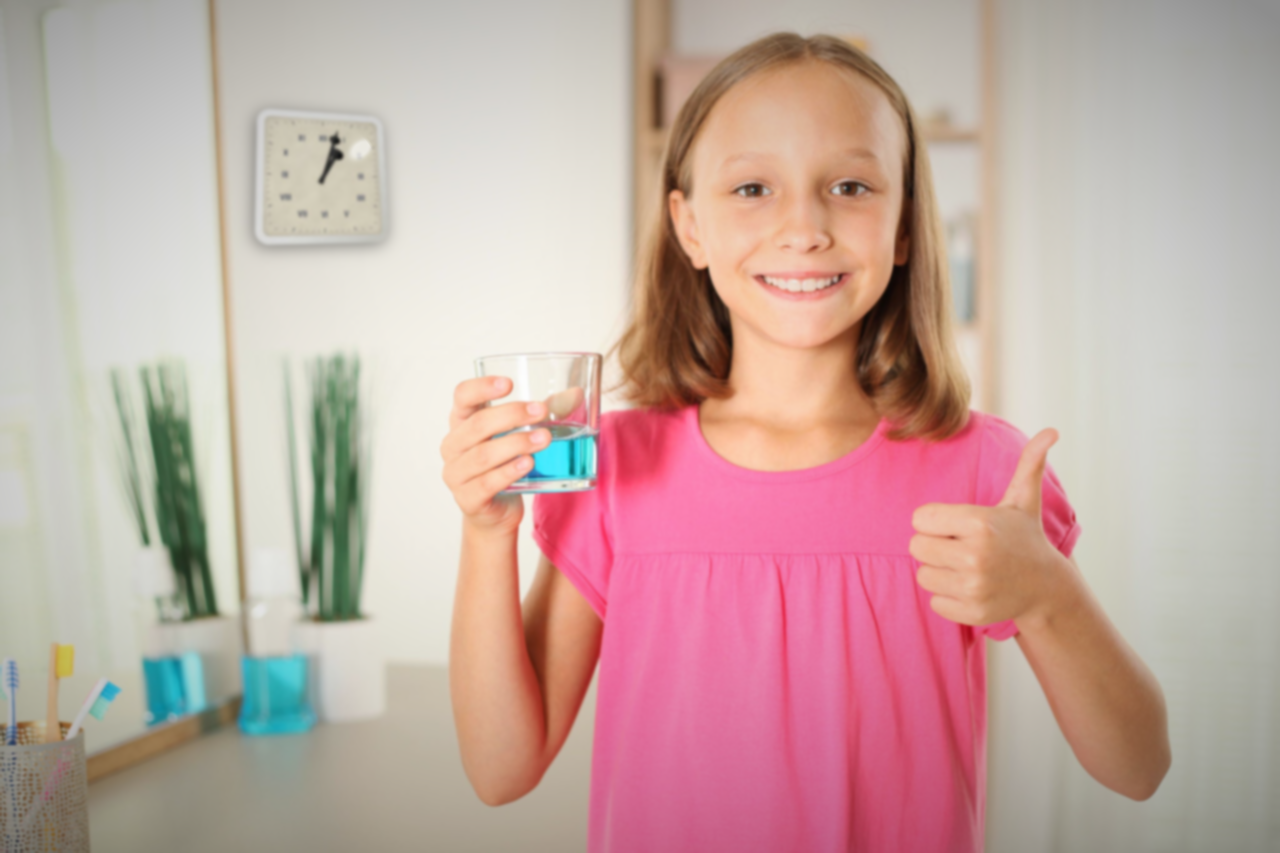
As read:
**1:03**
